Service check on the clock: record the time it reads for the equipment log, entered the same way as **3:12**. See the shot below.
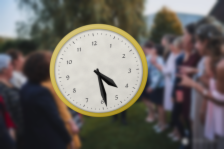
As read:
**4:29**
